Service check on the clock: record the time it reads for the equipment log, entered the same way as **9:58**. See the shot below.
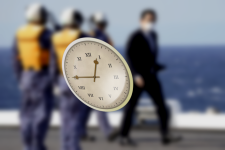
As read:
**12:45**
